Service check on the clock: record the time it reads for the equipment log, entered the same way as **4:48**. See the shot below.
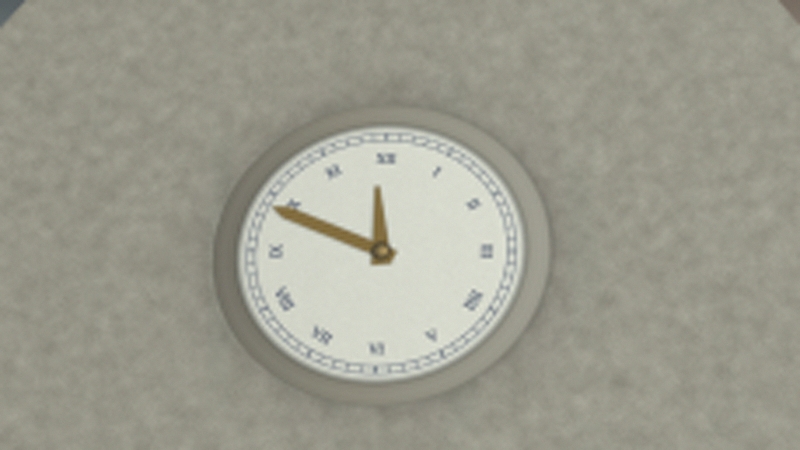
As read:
**11:49**
